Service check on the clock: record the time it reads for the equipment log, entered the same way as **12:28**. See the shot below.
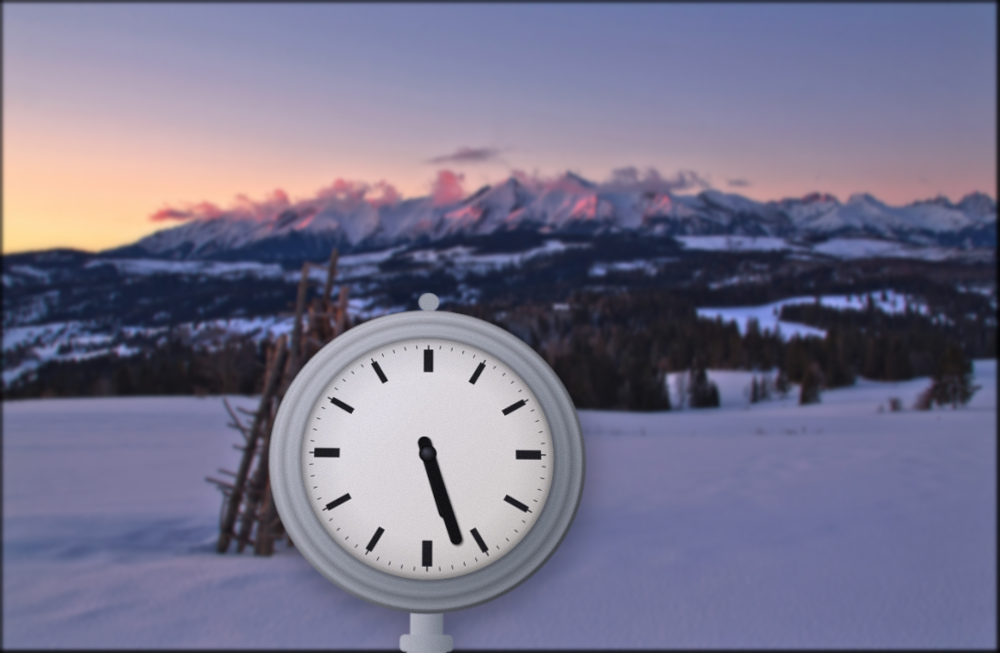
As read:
**5:27**
